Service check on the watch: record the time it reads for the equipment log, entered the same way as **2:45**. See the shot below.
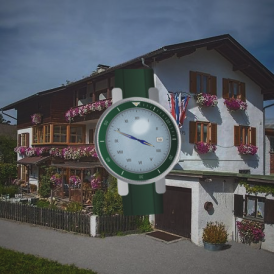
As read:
**3:49**
